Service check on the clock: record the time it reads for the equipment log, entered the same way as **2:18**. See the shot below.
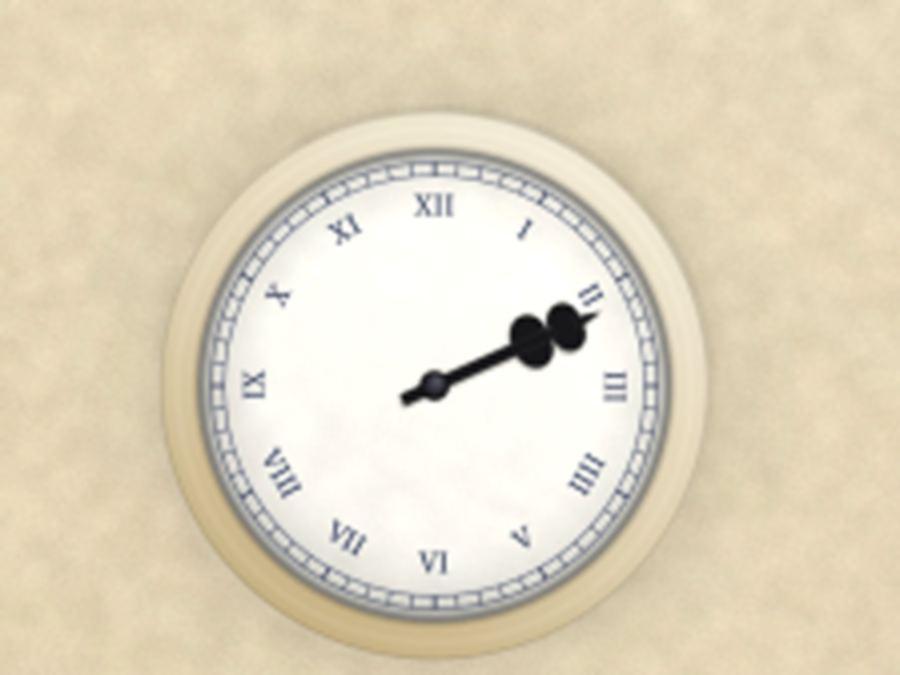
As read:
**2:11**
